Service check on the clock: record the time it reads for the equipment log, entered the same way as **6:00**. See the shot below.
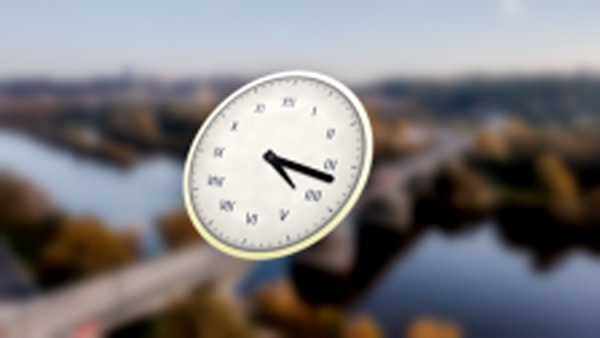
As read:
**4:17**
